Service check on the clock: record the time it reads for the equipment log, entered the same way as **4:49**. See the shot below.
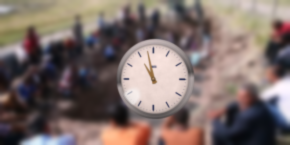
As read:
**10:58**
